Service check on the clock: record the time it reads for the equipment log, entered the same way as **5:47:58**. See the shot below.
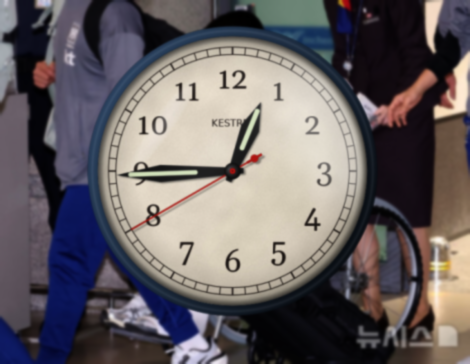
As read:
**12:44:40**
